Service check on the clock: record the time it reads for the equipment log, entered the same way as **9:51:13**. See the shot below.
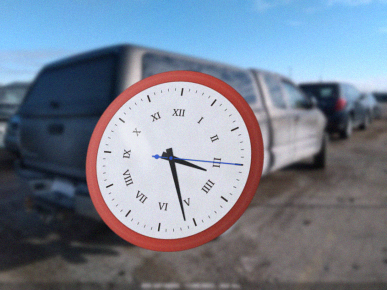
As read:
**3:26:15**
